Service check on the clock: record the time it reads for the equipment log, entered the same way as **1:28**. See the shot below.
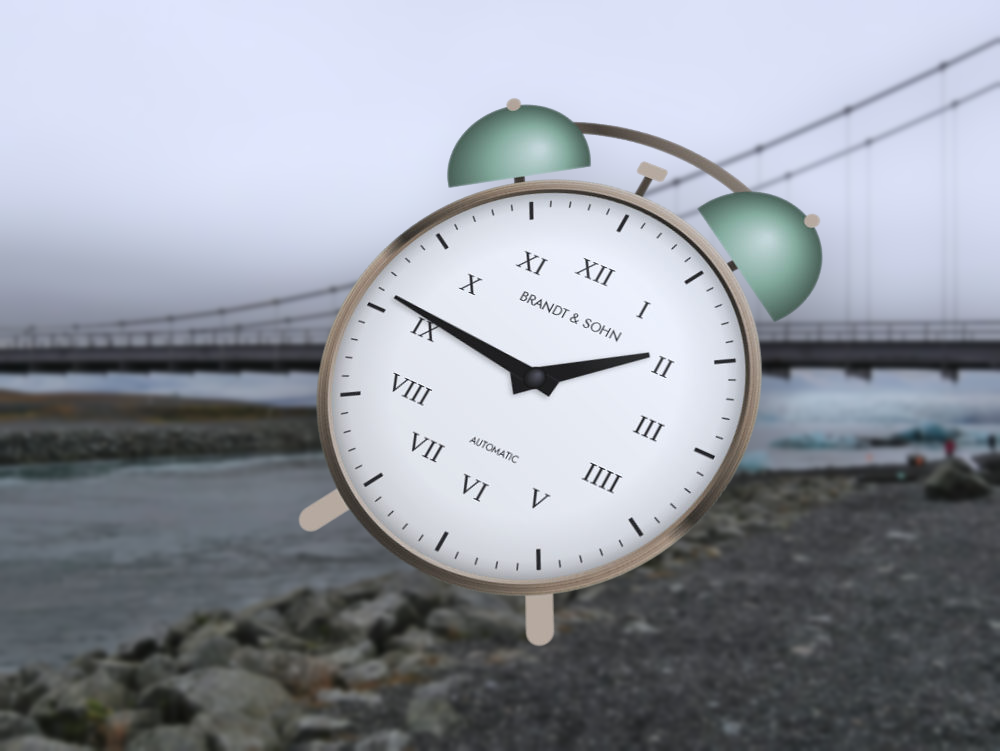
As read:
**1:46**
